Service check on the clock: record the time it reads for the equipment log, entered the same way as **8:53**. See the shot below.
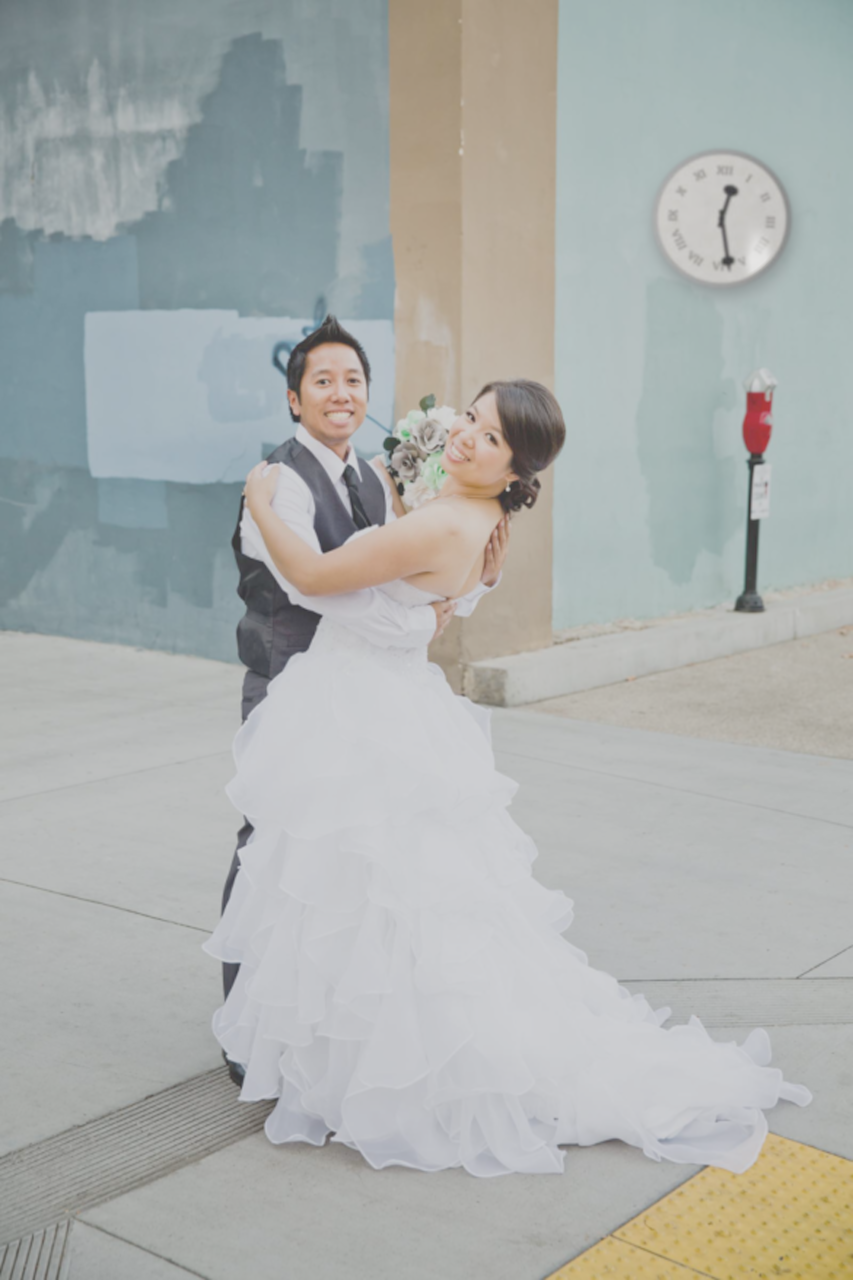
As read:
**12:28**
